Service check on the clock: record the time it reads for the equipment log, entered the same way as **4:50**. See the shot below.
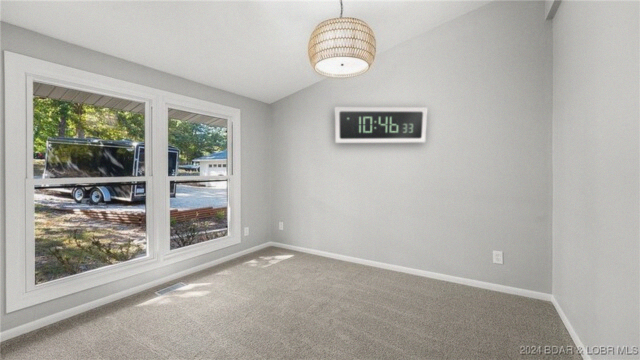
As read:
**10:46**
